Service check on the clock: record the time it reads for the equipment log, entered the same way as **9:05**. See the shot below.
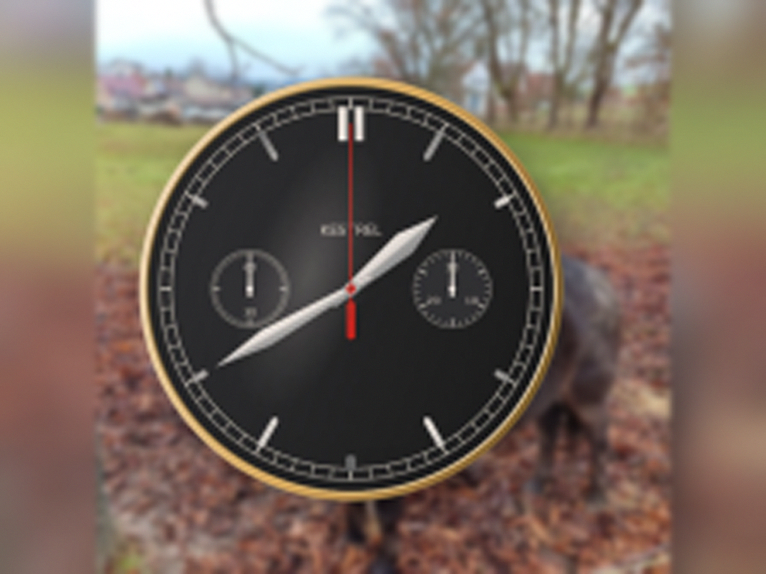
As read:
**1:40**
